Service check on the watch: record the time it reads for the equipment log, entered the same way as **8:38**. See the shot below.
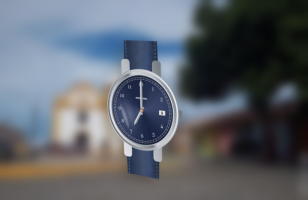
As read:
**7:00**
